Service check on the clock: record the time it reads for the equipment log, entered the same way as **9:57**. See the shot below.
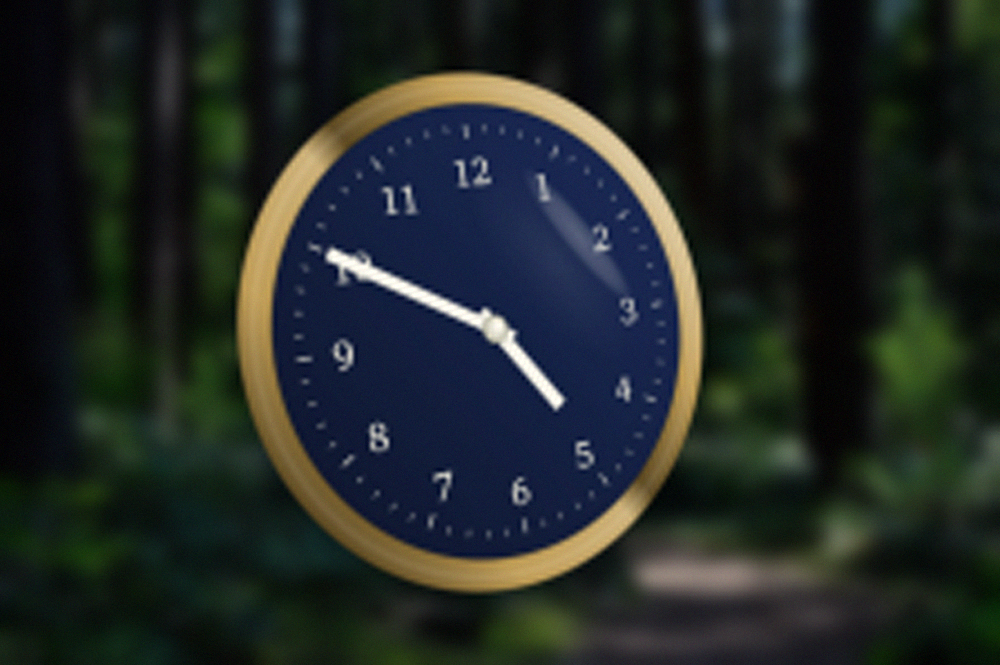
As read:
**4:50**
